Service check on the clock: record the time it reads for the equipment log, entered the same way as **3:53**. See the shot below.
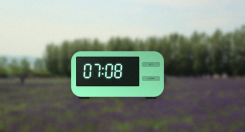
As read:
**7:08**
